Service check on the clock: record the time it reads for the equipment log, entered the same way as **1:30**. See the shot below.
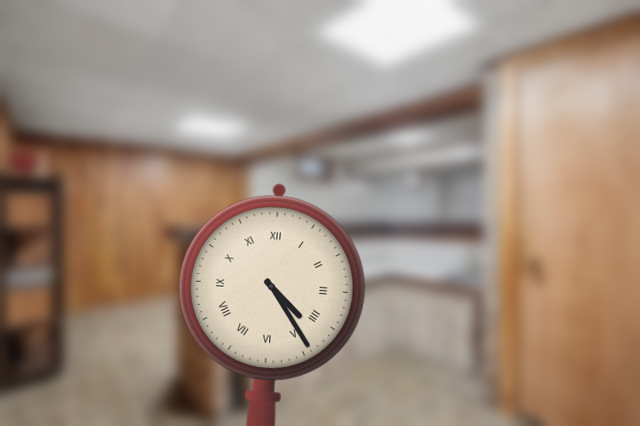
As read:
**4:24**
